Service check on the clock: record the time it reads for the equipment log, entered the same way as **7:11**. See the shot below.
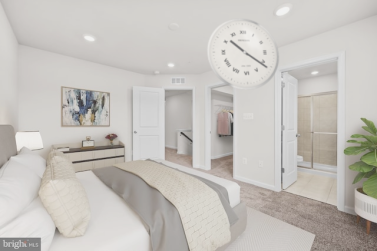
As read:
**10:21**
